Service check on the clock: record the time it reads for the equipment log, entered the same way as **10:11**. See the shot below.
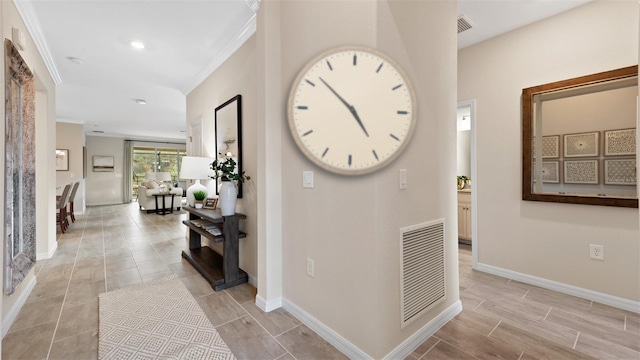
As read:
**4:52**
